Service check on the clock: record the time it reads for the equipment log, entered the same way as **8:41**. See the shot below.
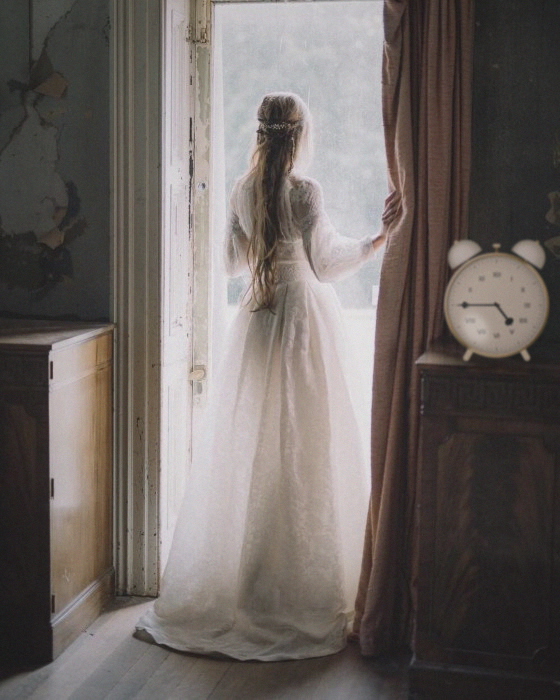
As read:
**4:45**
